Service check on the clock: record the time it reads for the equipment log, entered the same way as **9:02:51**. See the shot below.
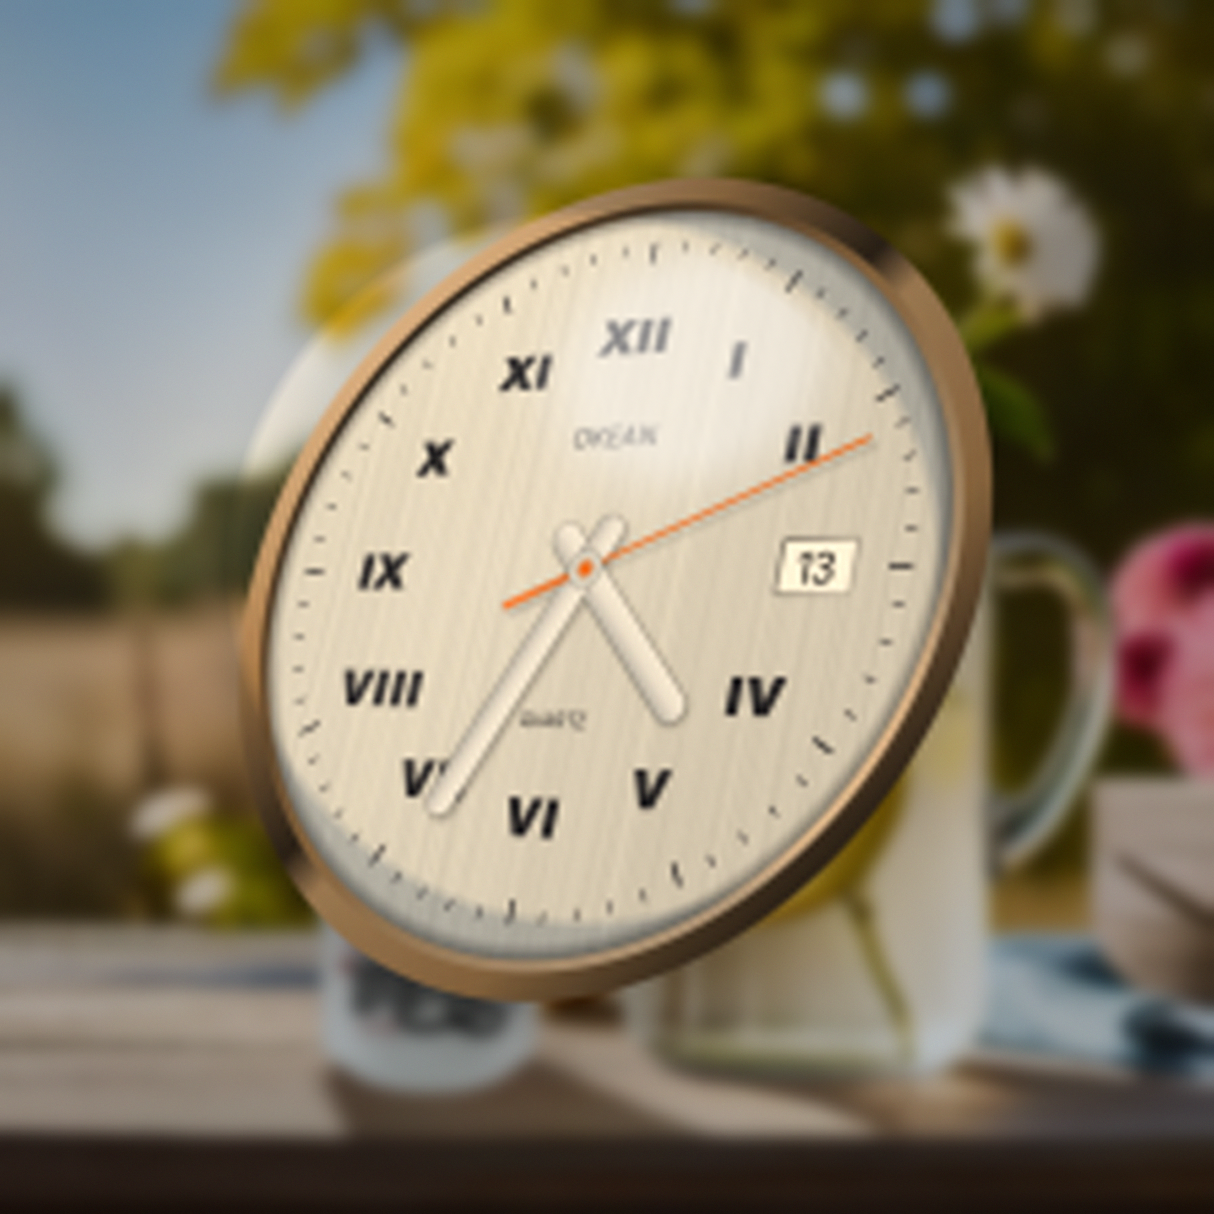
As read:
**4:34:11**
